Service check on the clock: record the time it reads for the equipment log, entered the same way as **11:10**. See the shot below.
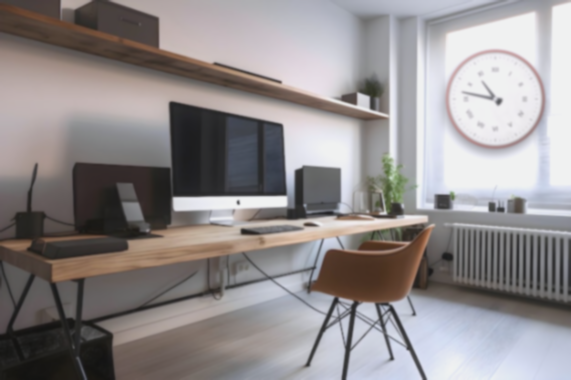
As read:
**10:47**
